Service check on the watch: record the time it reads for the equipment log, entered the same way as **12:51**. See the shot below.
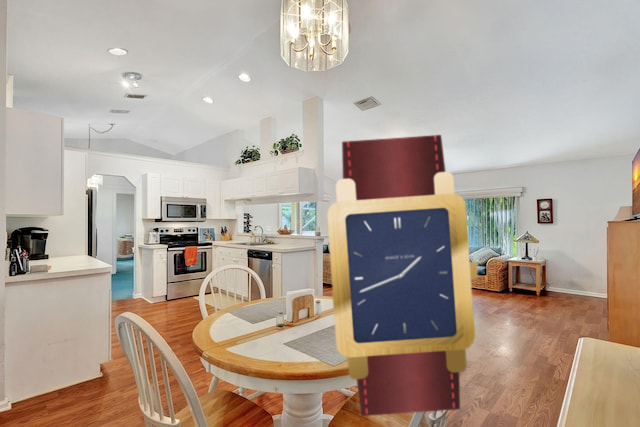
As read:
**1:42**
